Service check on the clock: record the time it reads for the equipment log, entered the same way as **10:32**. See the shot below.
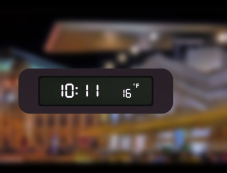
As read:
**10:11**
